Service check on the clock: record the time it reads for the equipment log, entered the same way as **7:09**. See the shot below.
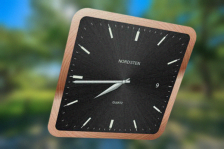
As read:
**7:44**
